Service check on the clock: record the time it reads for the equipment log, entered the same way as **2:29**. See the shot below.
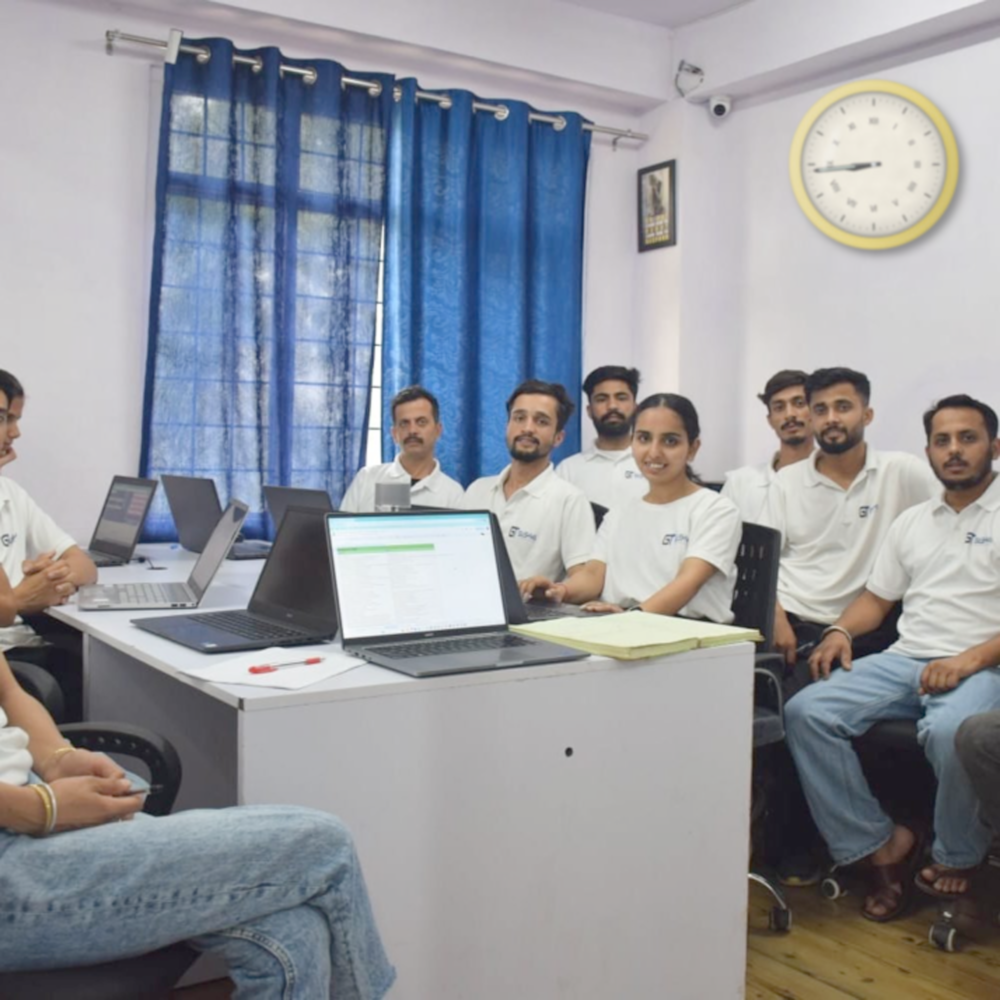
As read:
**8:44**
